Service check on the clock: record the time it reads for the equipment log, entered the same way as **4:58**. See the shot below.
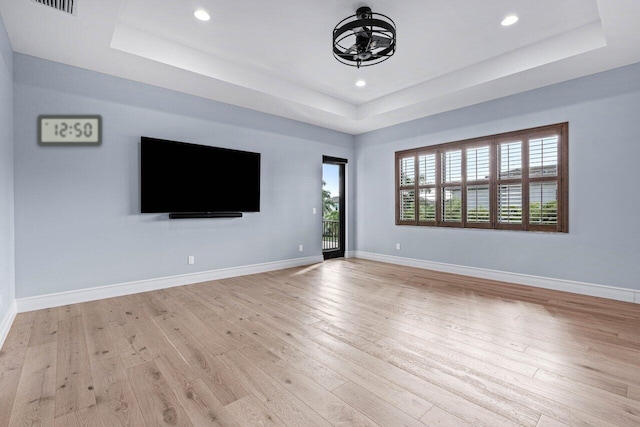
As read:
**12:50**
